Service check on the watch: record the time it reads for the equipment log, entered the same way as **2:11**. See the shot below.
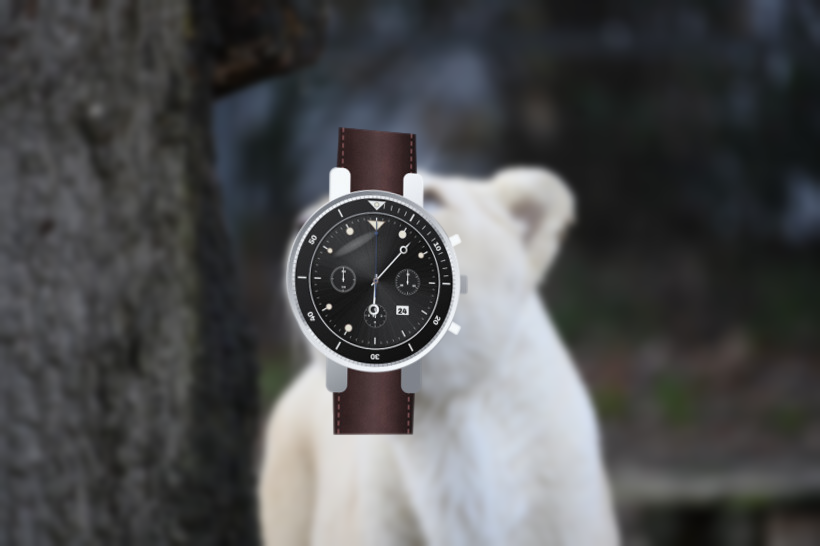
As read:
**6:07**
